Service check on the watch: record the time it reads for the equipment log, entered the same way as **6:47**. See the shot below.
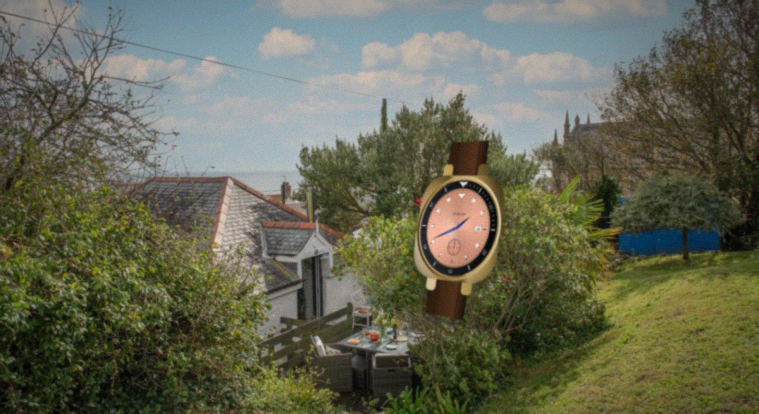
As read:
**1:41**
